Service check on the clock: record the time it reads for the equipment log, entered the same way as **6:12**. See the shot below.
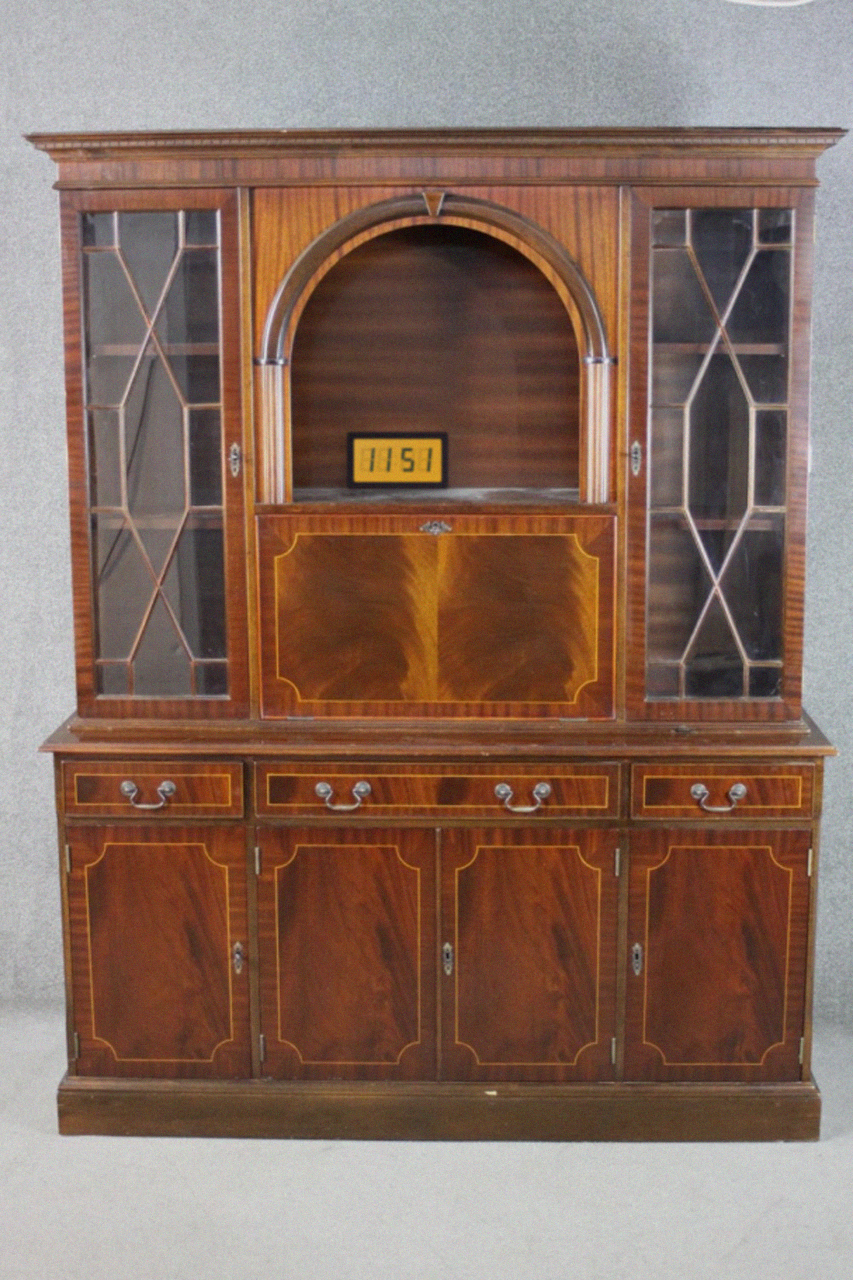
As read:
**11:51**
